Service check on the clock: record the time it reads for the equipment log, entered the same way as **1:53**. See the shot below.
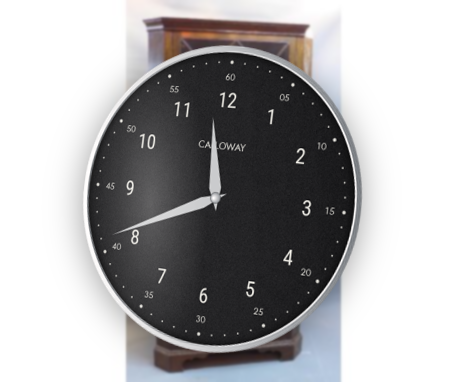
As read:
**11:41**
